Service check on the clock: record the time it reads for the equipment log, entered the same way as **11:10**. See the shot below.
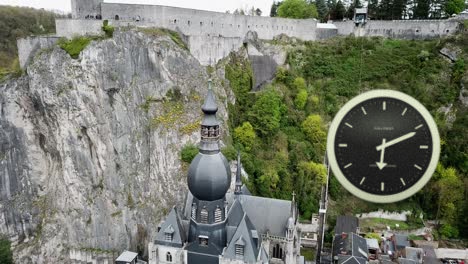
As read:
**6:11**
